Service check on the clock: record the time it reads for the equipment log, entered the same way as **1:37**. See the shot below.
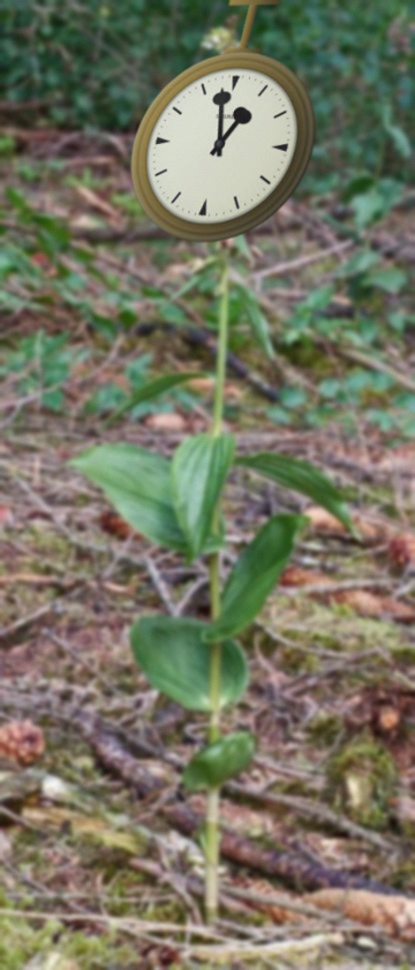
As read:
**12:58**
